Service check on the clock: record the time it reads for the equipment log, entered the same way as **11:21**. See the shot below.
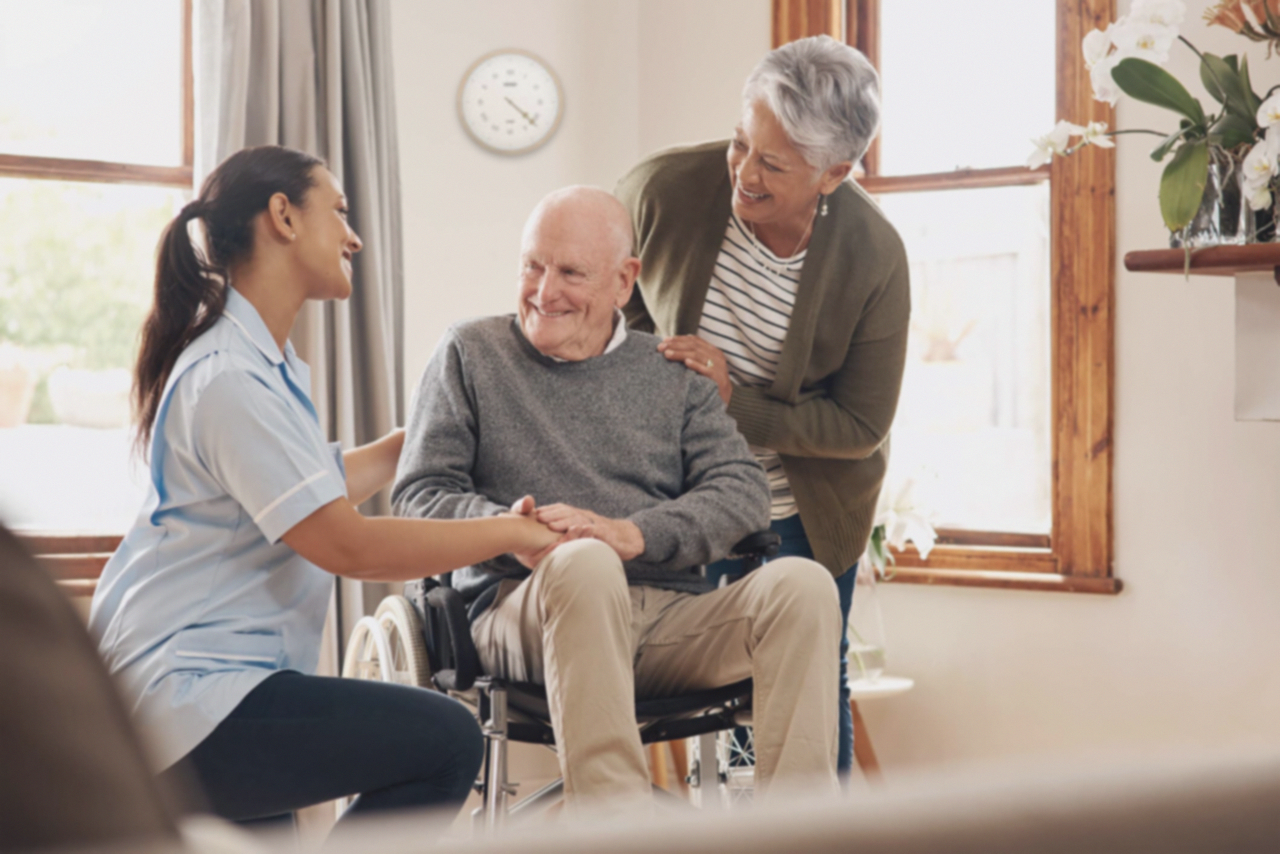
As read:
**4:22**
